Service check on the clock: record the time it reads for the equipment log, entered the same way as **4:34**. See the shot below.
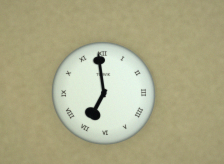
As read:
**6:59**
